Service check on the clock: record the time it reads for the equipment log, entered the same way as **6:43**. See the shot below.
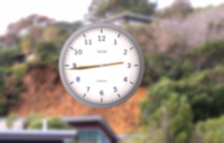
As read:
**2:44**
